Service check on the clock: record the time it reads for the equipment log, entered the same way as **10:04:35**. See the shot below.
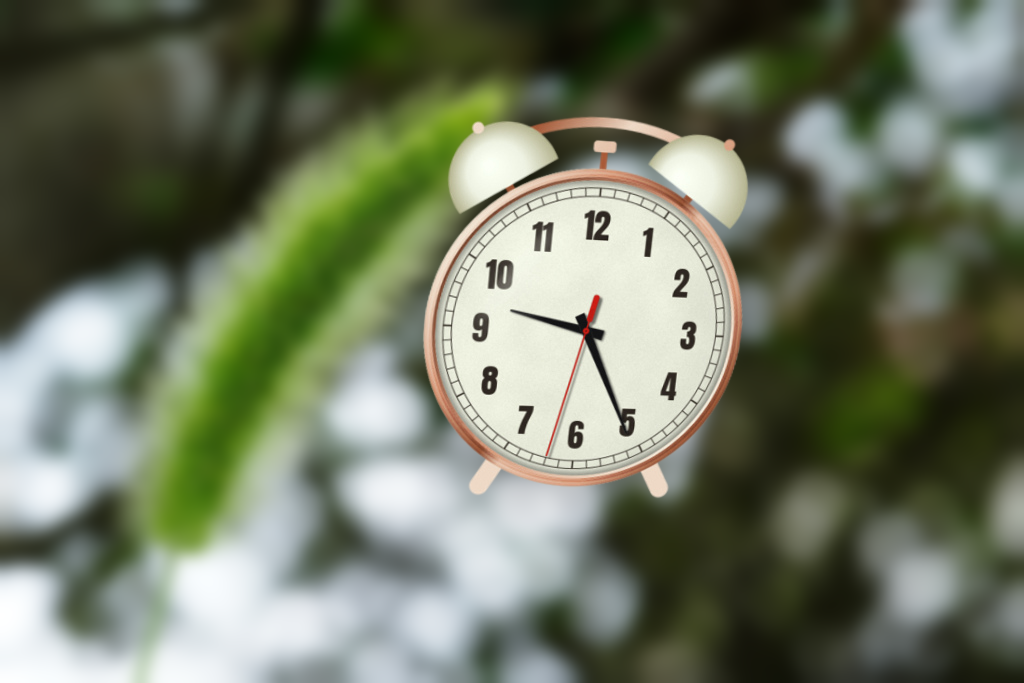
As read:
**9:25:32**
